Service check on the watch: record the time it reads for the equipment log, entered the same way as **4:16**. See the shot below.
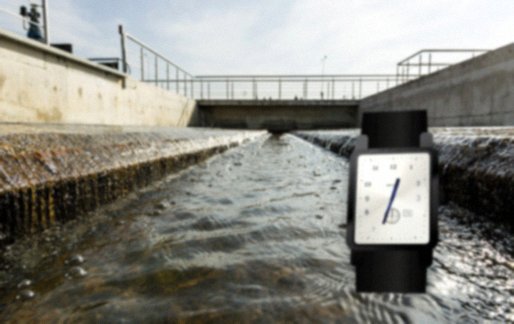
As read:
**12:33**
